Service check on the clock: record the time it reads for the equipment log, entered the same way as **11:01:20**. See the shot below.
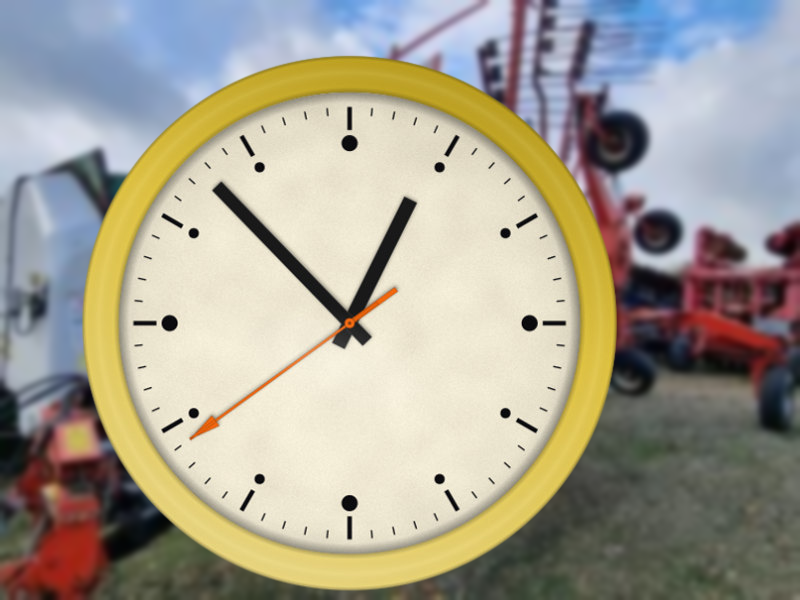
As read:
**12:52:39**
